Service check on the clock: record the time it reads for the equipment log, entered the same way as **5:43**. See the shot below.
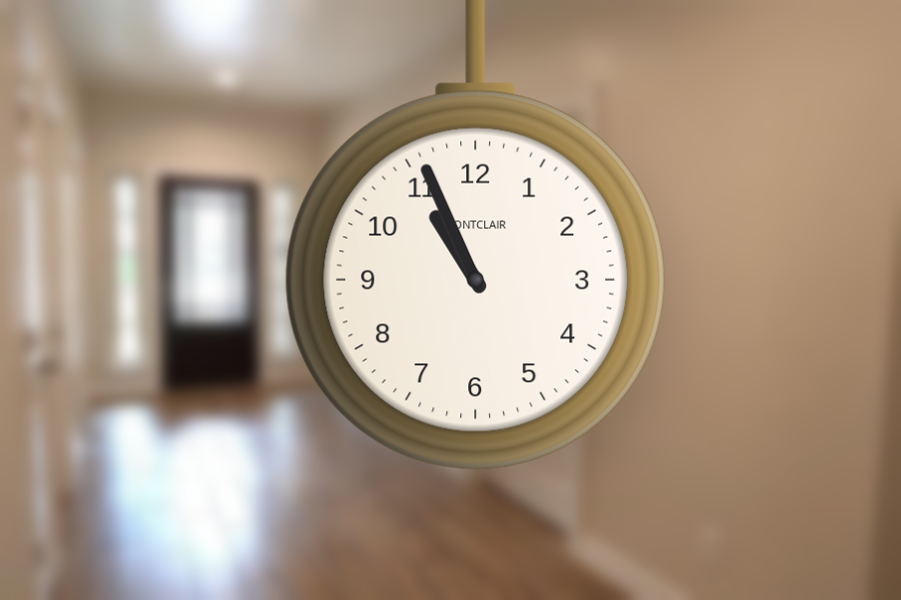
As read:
**10:56**
